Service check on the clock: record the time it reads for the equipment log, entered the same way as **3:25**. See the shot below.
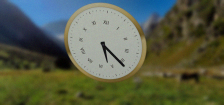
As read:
**5:21**
